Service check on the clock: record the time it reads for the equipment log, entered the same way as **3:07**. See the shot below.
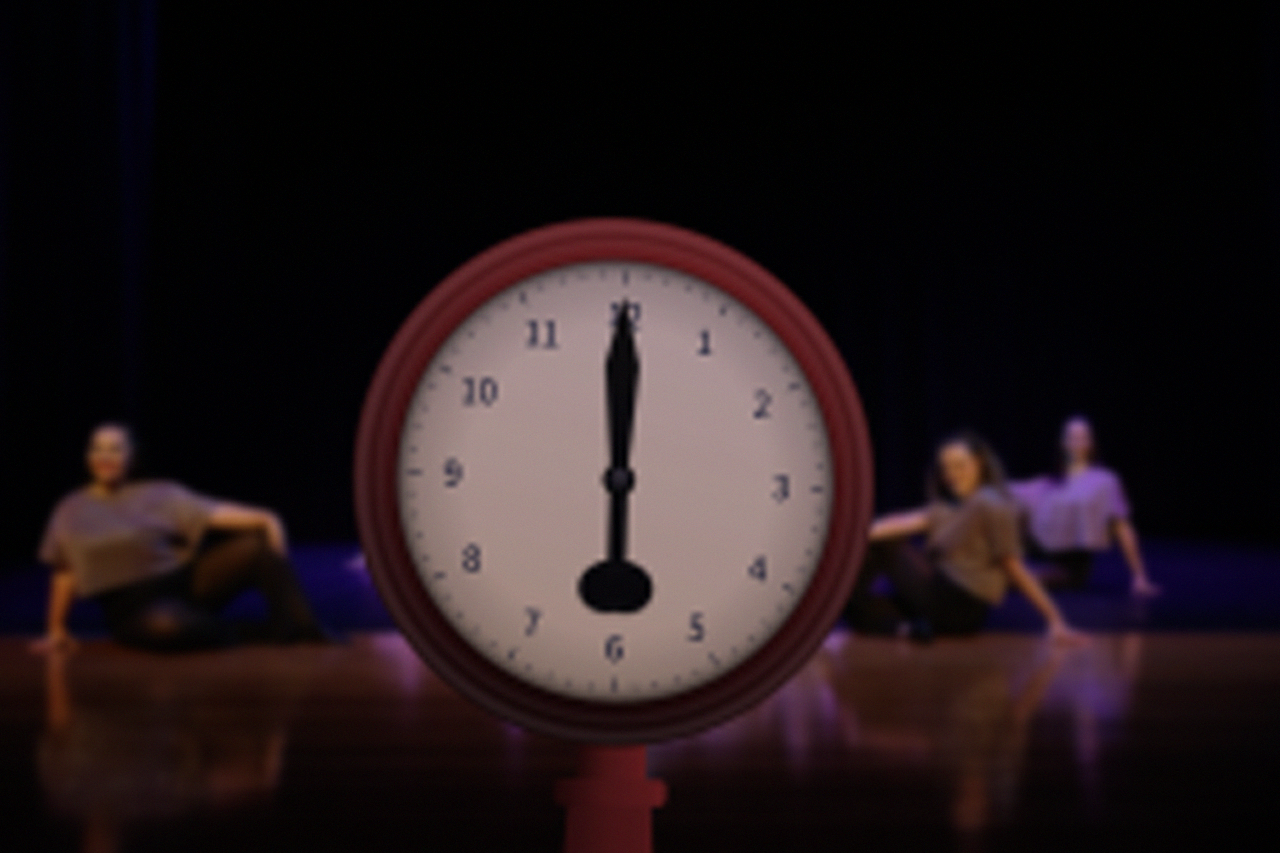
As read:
**6:00**
